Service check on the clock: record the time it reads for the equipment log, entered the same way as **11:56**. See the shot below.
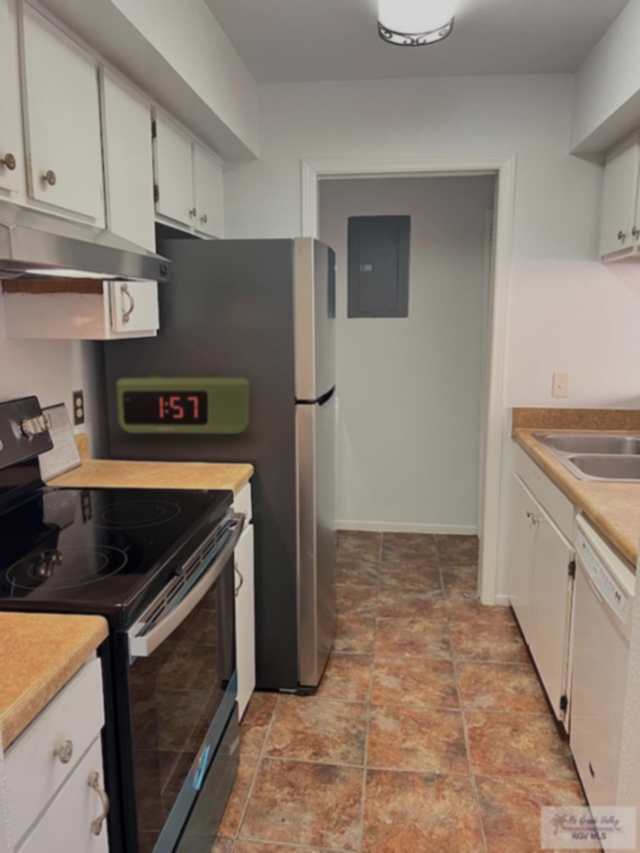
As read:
**1:57**
